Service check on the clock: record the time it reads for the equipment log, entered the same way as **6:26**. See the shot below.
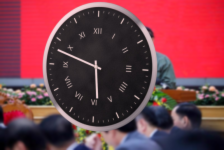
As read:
**5:48**
